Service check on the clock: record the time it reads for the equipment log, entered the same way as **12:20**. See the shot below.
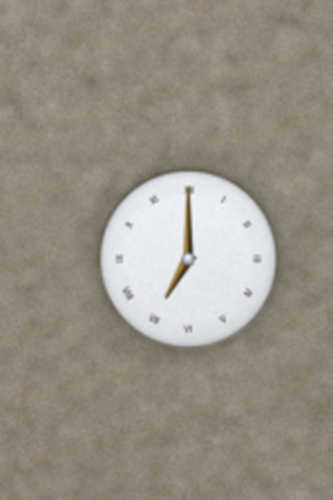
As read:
**7:00**
